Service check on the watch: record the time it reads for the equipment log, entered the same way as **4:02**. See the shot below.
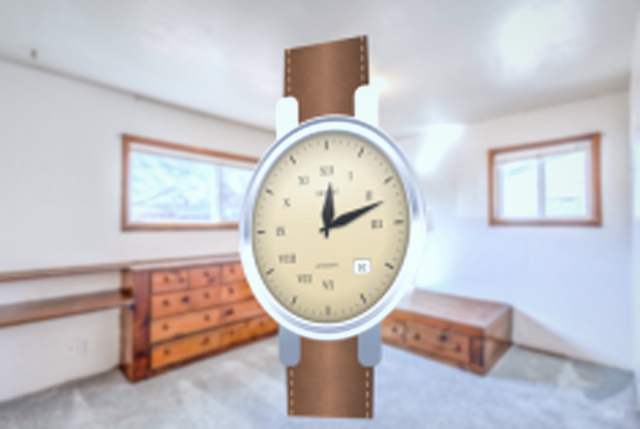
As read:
**12:12**
